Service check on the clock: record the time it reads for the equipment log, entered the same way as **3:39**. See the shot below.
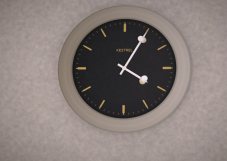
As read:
**4:05**
